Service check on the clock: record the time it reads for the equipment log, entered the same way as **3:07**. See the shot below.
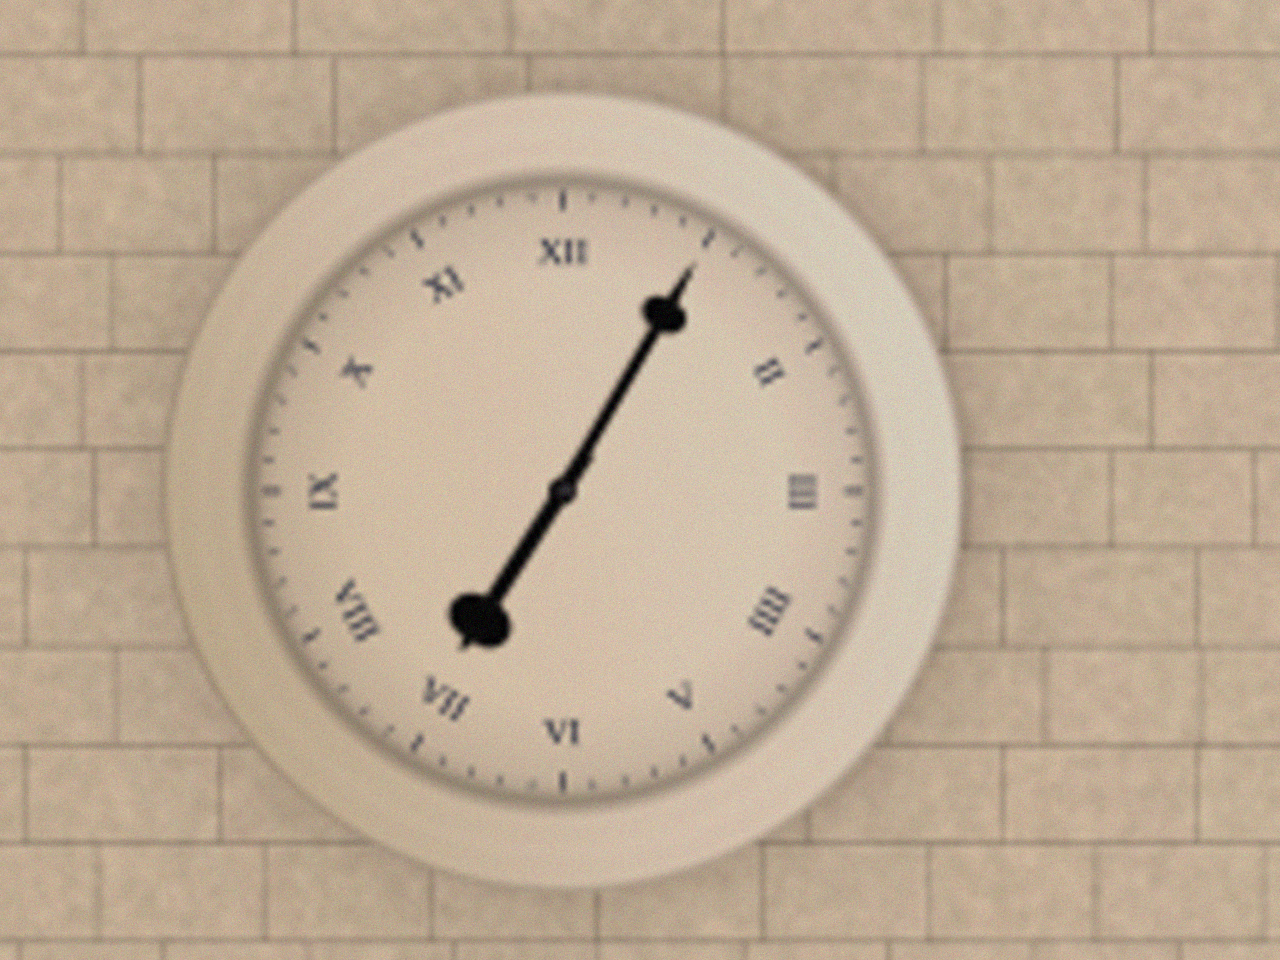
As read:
**7:05**
